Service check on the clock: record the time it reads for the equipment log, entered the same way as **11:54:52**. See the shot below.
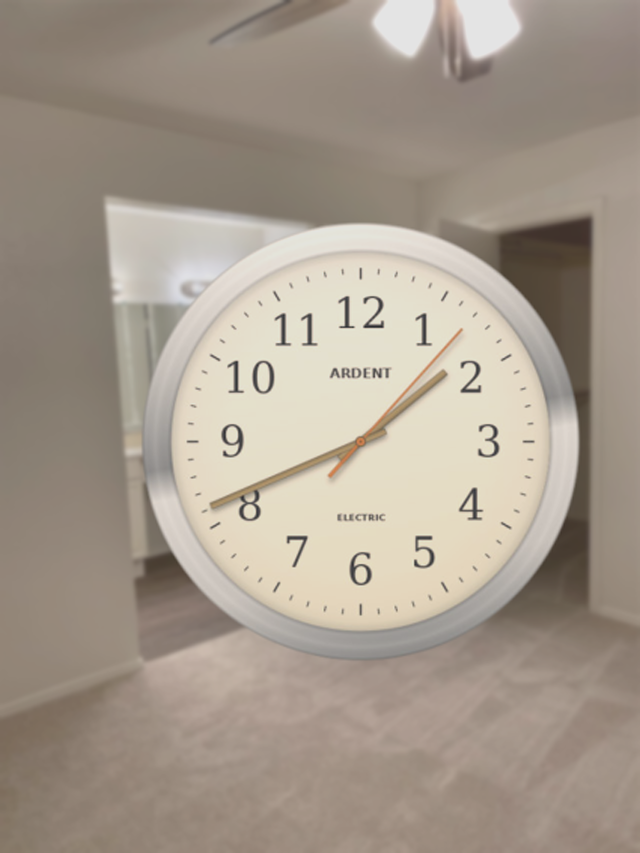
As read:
**1:41:07**
